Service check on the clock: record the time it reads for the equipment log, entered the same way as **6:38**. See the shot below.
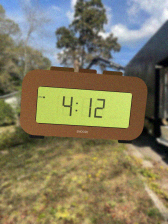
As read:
**4:12**
